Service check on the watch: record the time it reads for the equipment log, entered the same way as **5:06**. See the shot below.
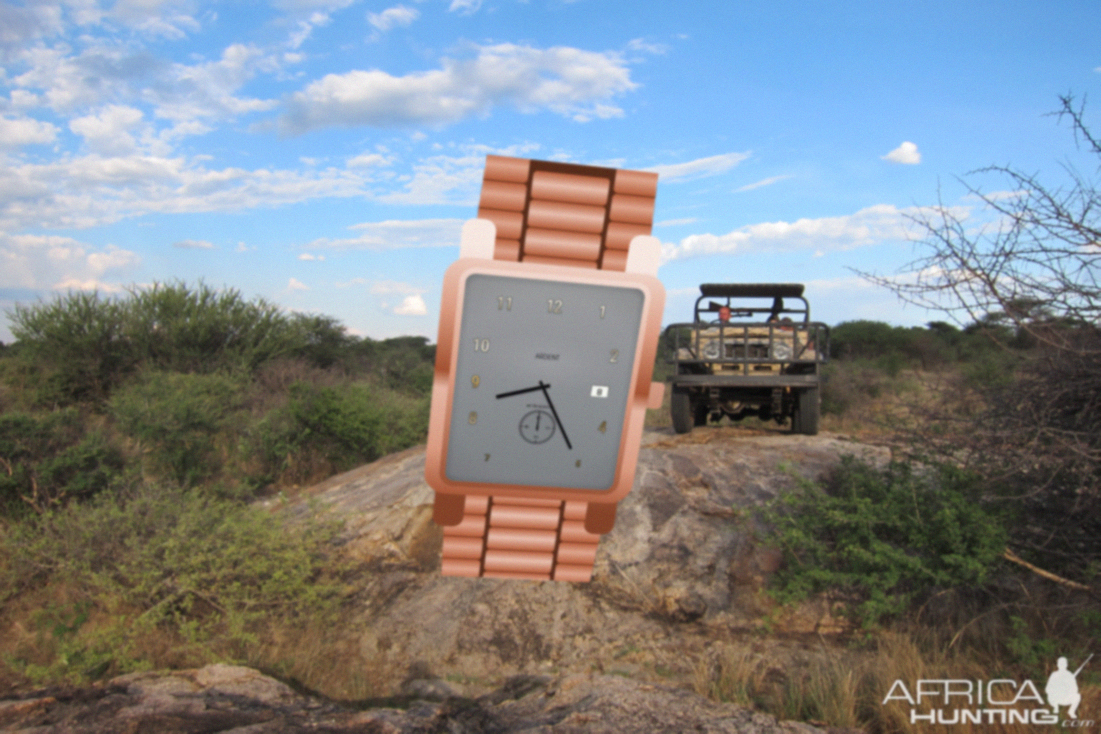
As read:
**8:25**
